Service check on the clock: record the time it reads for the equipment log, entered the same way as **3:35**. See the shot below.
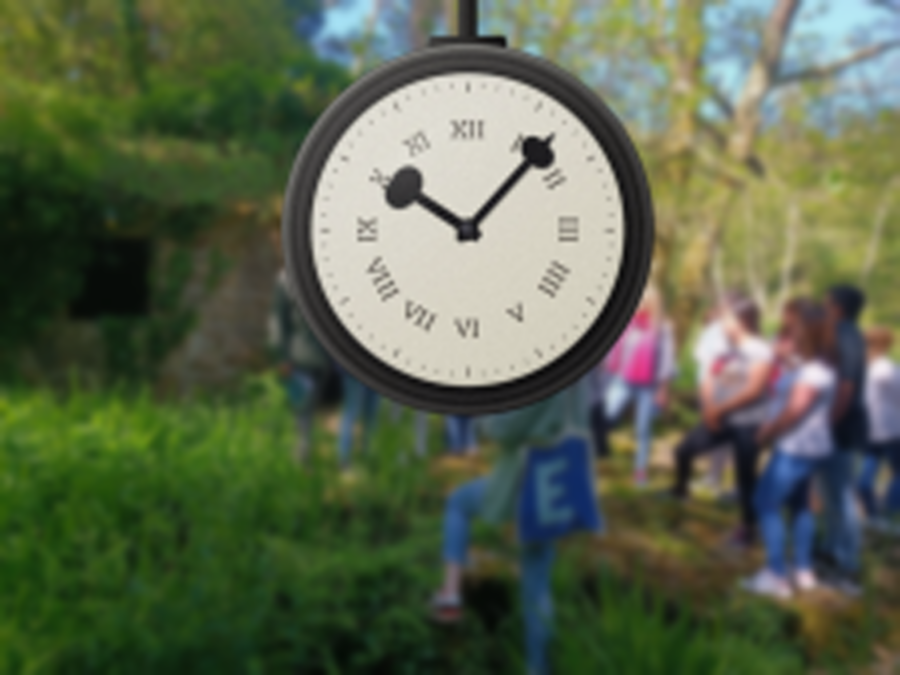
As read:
**10:07**
